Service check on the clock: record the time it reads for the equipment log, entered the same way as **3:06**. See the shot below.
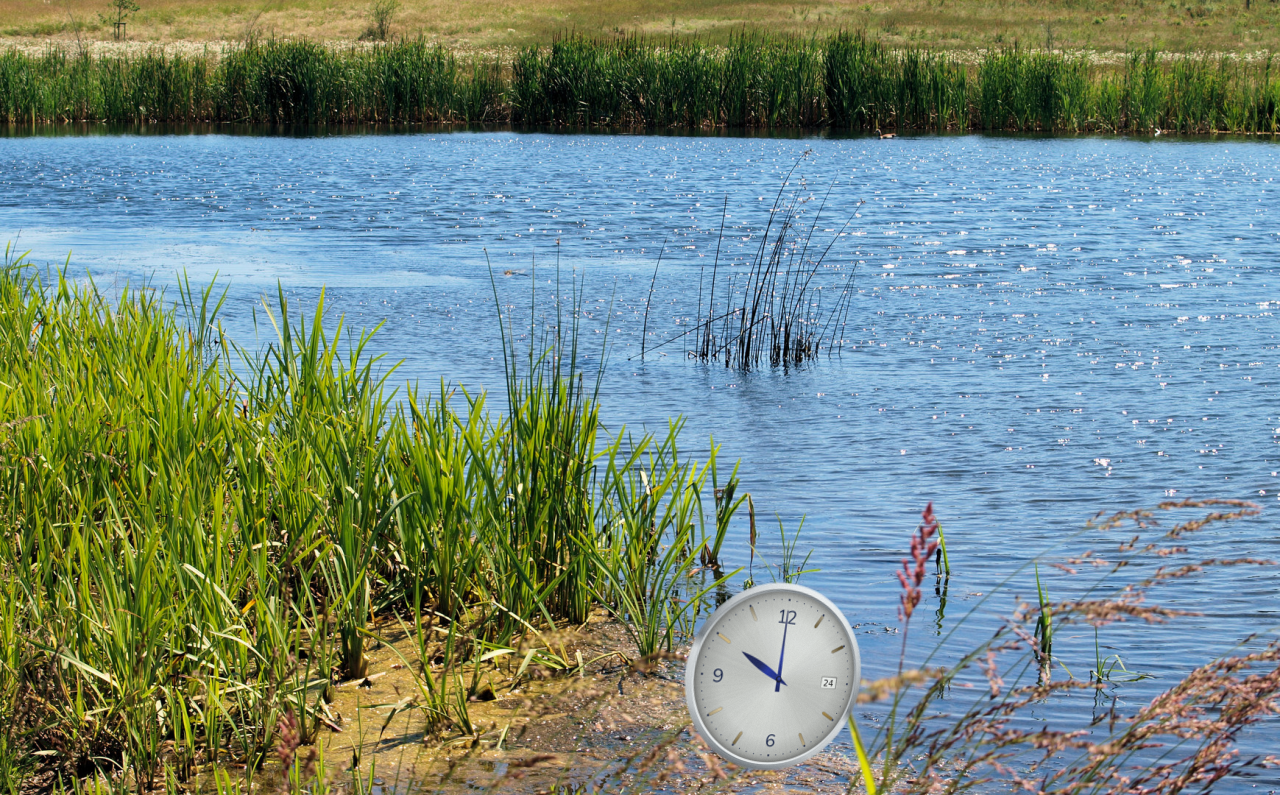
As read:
**10:00**
